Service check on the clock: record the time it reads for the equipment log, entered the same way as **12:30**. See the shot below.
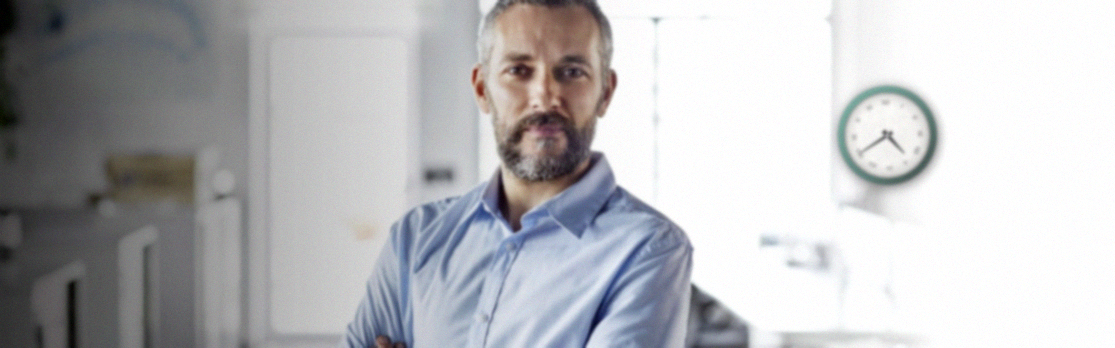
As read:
**4:40**
